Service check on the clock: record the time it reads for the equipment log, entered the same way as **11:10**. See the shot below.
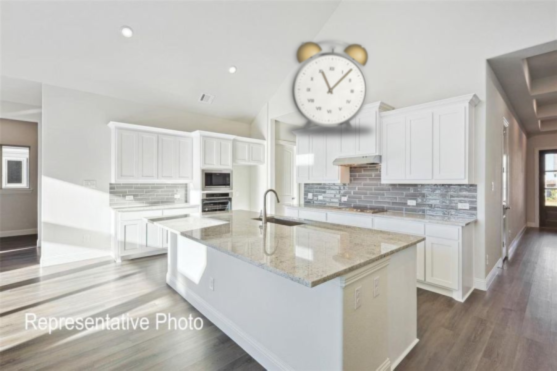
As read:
**11:07**
